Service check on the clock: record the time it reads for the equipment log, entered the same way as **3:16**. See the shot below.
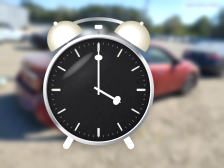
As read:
**4:00**
